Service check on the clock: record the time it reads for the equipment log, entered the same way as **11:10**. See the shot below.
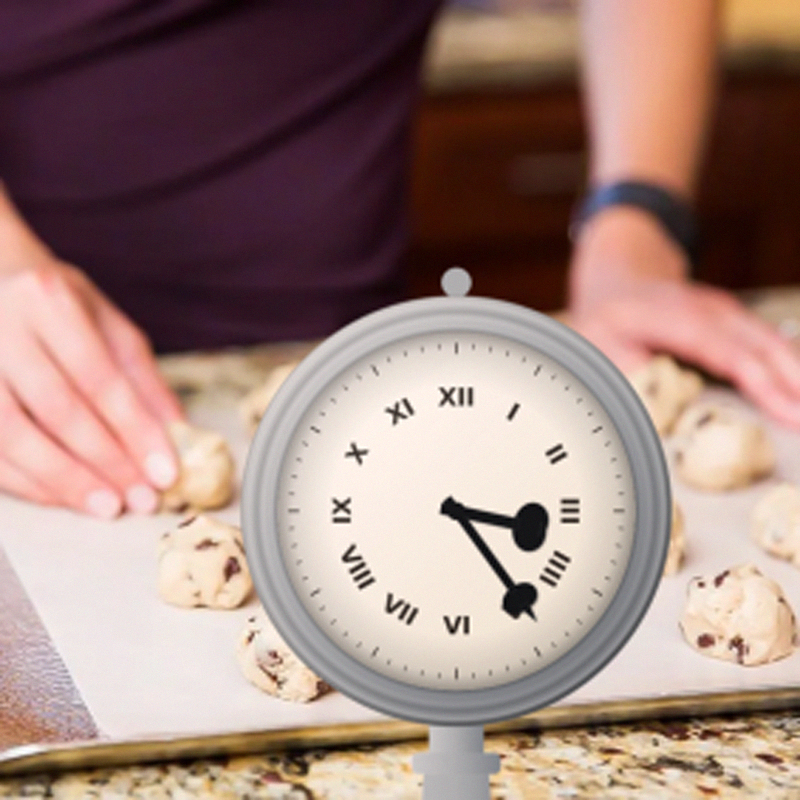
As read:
**3:24**
